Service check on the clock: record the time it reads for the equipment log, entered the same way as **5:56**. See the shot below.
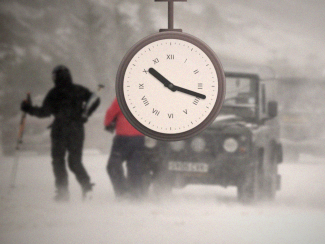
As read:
**10:18**
